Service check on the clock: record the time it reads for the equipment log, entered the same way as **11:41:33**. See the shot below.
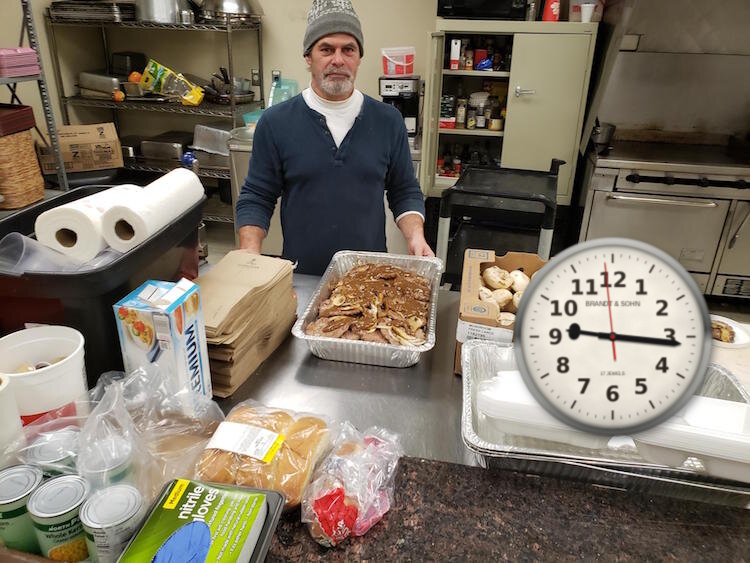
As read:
**9:15:59**
